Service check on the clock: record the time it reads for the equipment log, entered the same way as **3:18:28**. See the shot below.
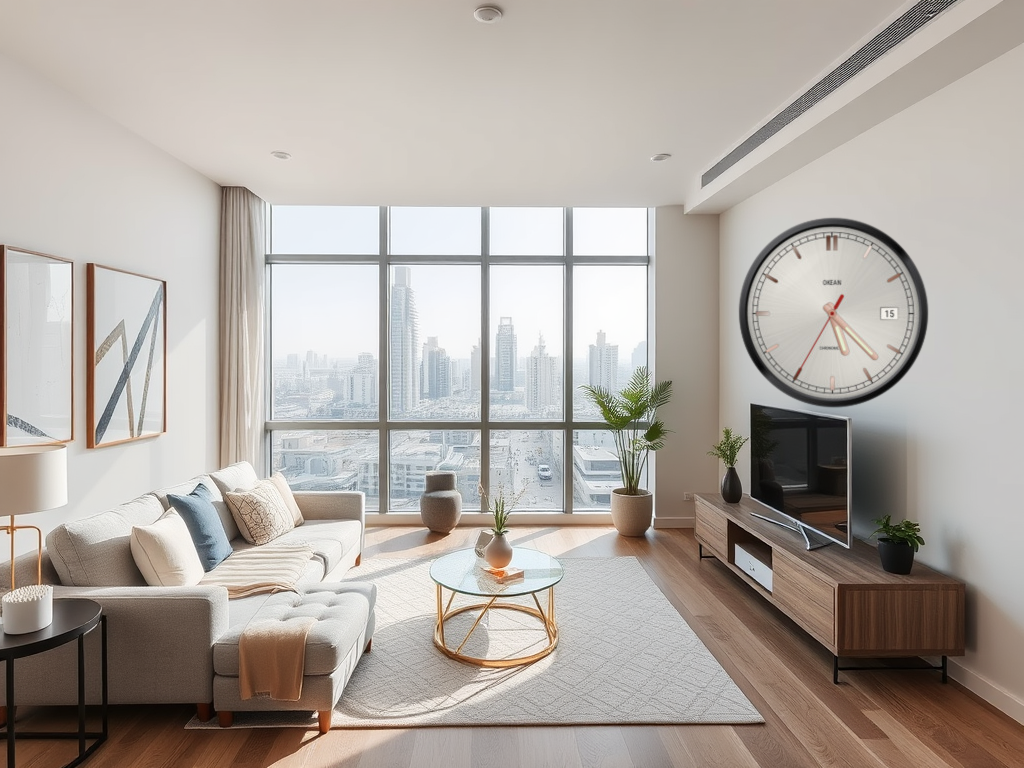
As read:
**5:22:35**
